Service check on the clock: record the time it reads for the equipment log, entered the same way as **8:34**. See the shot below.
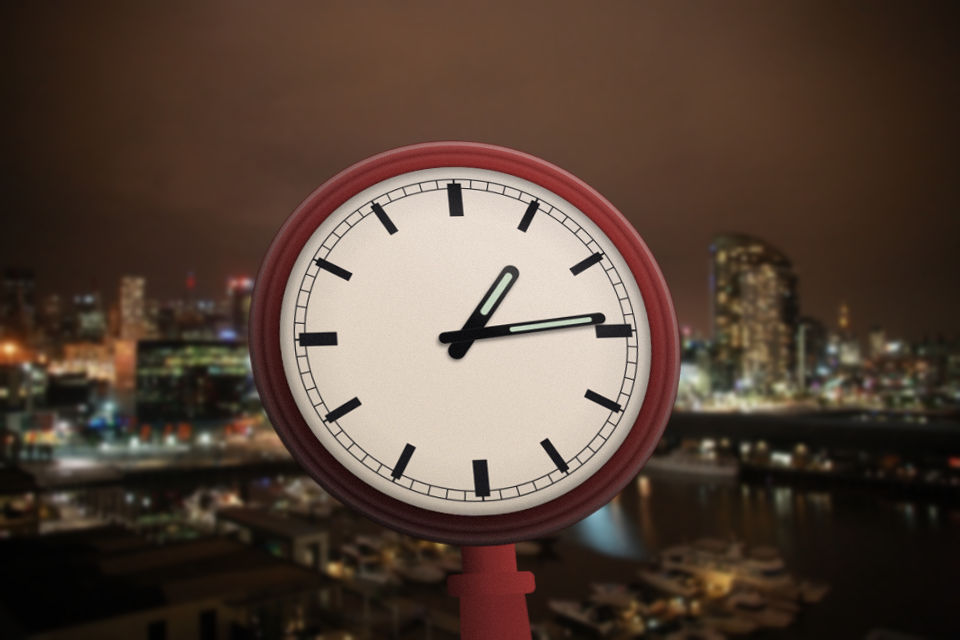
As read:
**1:14**
